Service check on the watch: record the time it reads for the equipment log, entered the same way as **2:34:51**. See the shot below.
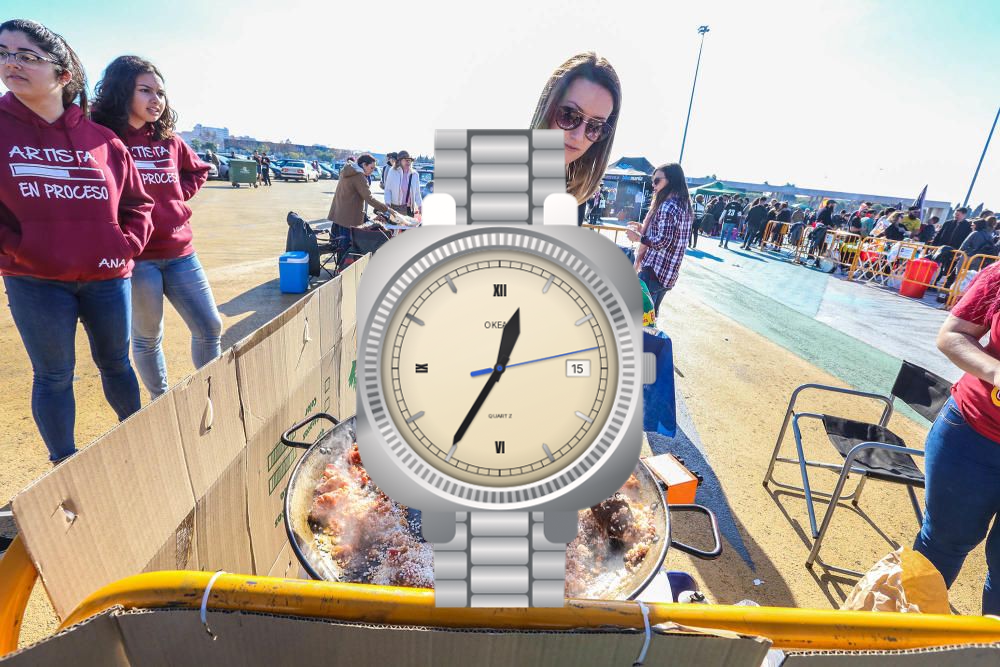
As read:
**12:35:13**
